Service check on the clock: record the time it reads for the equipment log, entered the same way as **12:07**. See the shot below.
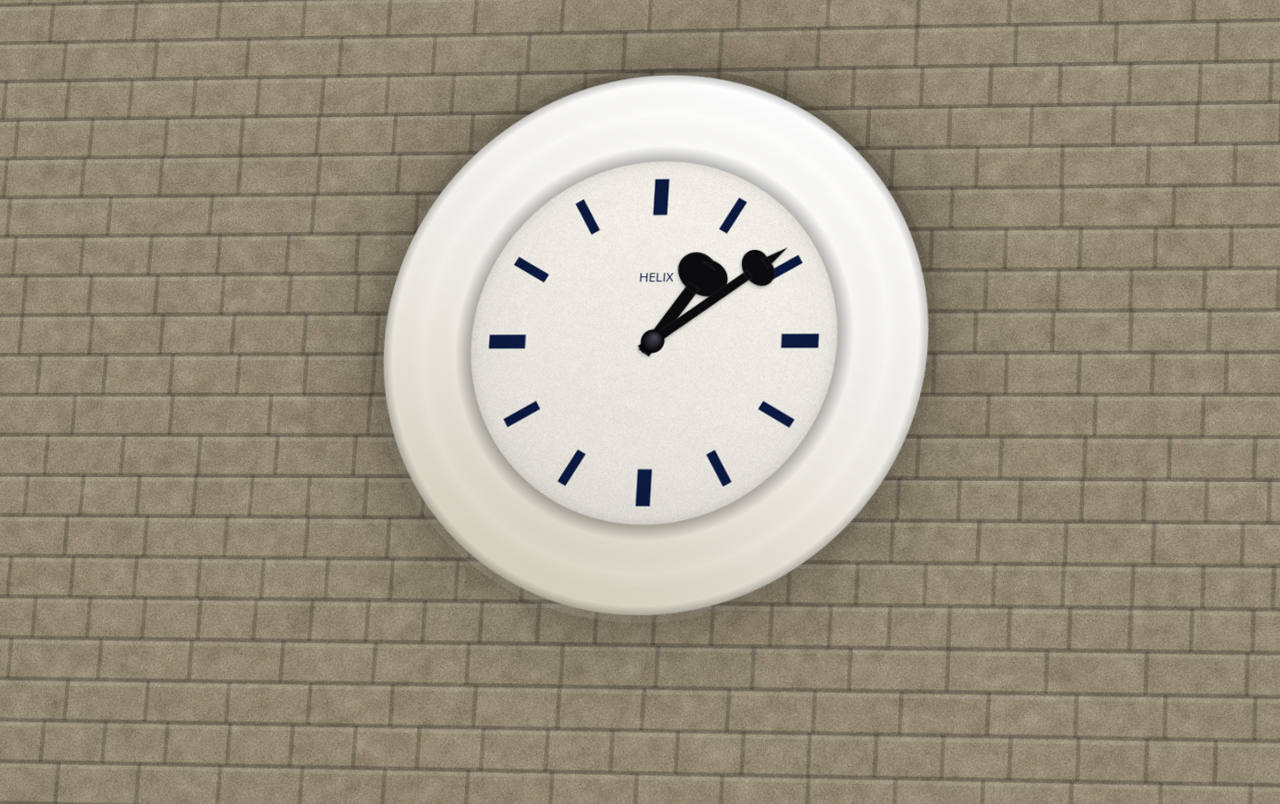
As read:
**1:09**
